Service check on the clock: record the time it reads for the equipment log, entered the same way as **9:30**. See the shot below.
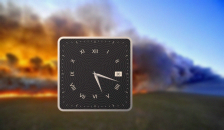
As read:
**5:18**
